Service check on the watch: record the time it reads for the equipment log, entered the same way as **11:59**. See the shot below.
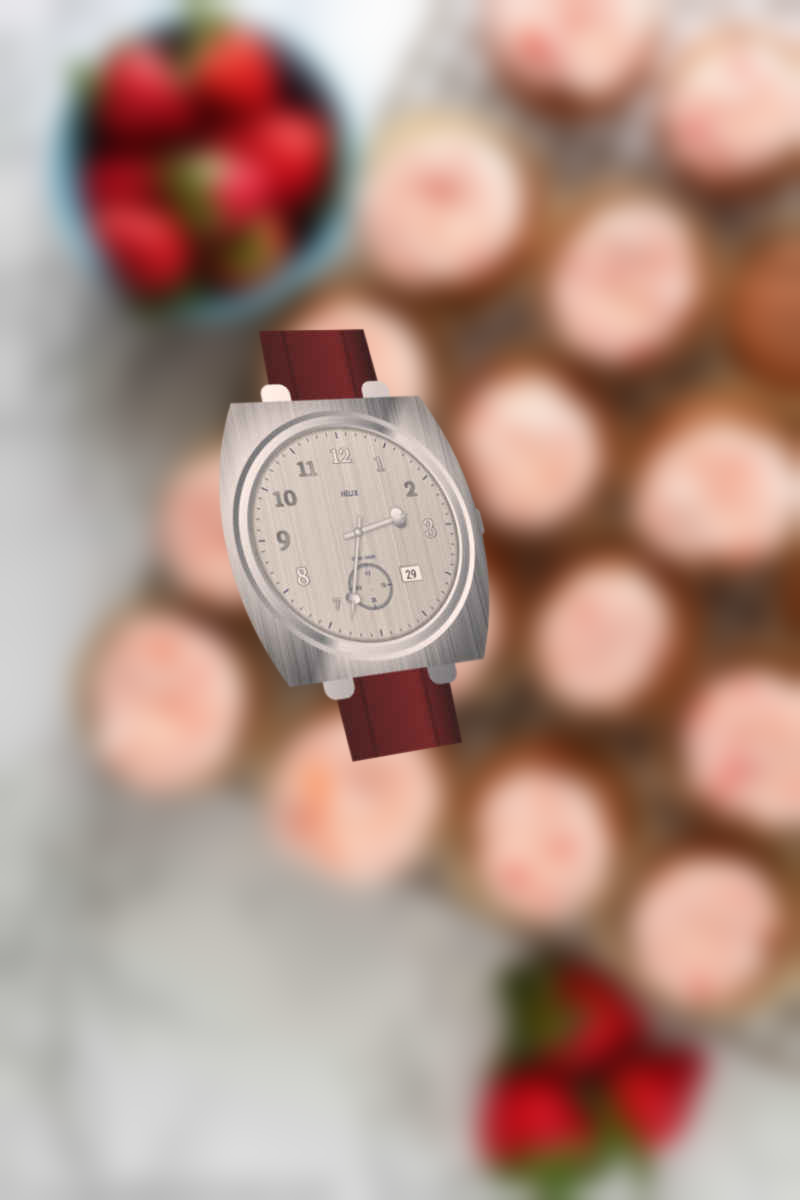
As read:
**2:33**
